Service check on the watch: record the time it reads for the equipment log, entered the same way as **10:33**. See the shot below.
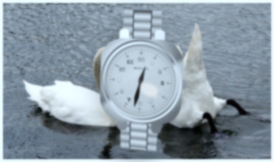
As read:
**12:32**
